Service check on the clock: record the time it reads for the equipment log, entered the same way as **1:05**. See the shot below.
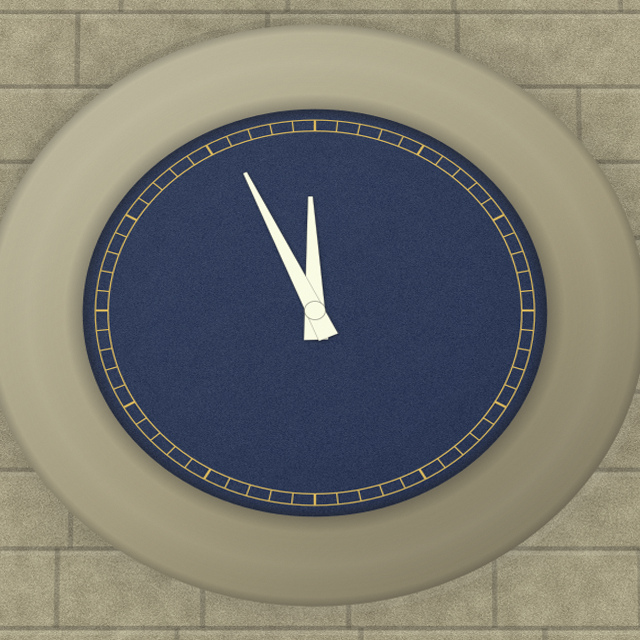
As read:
**11:56**
